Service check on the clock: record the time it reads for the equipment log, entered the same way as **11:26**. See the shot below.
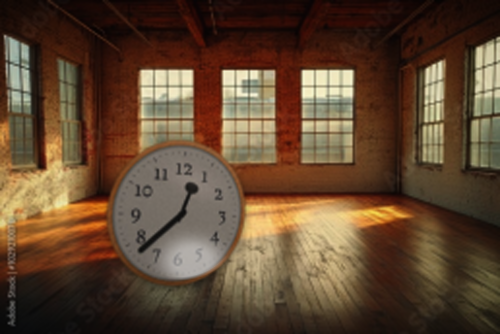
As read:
**12:38**
